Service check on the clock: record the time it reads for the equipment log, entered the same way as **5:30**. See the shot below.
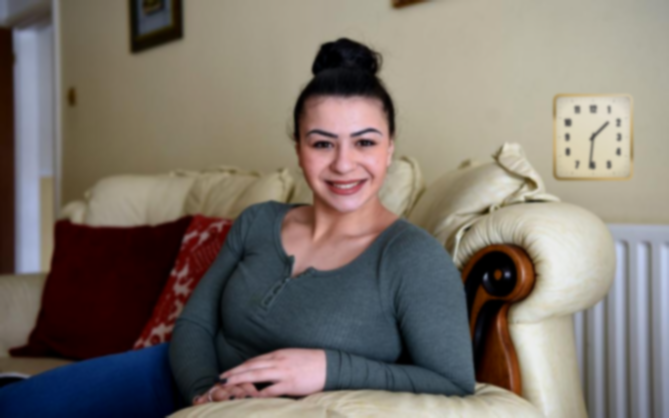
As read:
**1:31**
